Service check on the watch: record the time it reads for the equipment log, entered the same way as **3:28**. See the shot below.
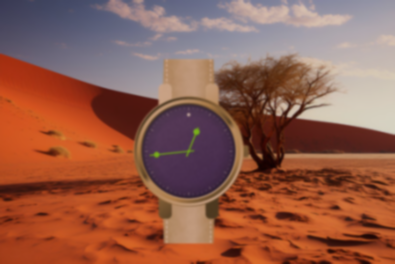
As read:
**12:44**
